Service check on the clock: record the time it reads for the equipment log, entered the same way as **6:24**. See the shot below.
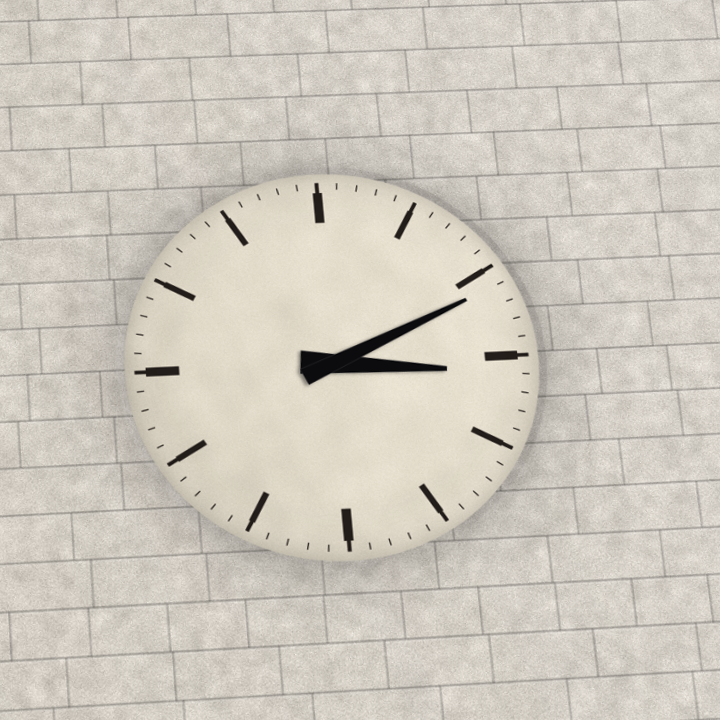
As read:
**3:11**
